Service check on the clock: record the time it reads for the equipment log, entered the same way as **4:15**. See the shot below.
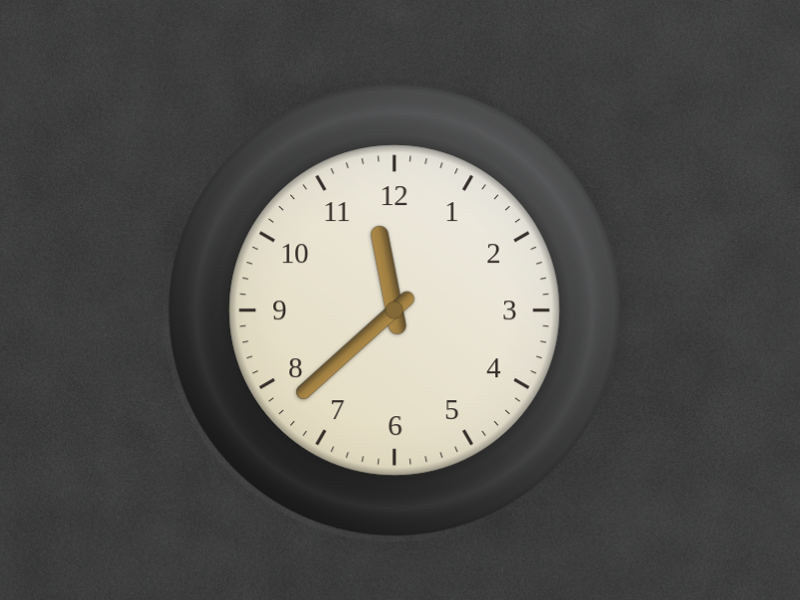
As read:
**11:38**
